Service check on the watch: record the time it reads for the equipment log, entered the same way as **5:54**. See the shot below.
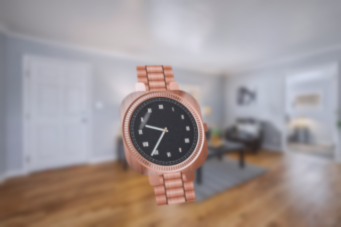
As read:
**9:36**
